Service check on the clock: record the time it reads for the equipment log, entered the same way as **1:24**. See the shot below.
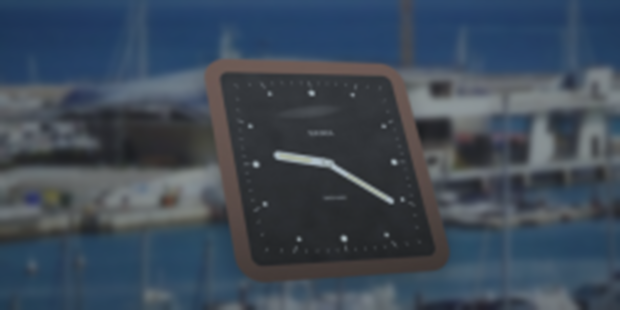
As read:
**9:21**
